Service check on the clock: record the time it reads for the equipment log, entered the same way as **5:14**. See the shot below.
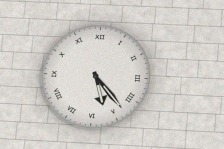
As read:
**5:23**
